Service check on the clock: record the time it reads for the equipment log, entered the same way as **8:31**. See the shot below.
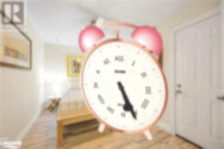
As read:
**5:26**
